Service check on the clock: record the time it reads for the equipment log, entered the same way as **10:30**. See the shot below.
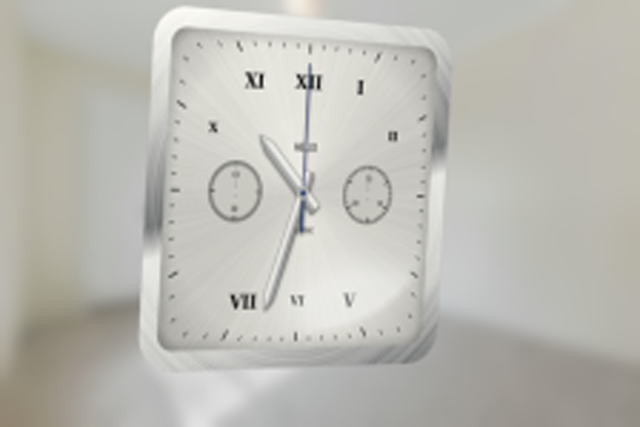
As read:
**10:33**
